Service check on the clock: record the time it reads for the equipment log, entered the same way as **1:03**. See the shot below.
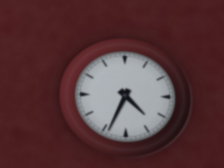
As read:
**4:34**
